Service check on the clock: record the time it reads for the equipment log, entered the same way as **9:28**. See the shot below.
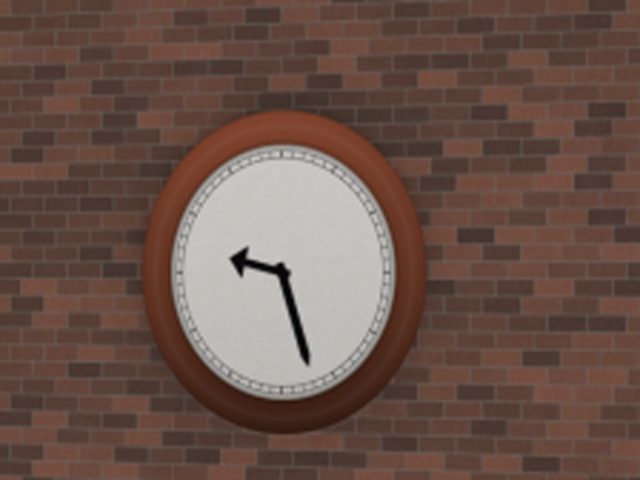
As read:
**9:27**
